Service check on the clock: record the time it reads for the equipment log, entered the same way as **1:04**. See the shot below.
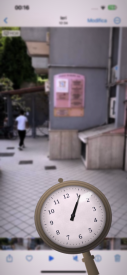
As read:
**1:06**
